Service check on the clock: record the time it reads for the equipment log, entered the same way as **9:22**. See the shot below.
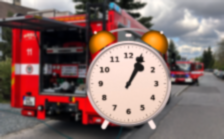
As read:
**1:04**
